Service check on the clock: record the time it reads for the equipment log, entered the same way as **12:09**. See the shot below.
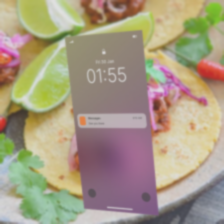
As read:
**1:55**
